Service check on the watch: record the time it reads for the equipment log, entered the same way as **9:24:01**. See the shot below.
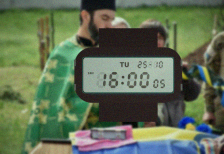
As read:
**16:00:05**
